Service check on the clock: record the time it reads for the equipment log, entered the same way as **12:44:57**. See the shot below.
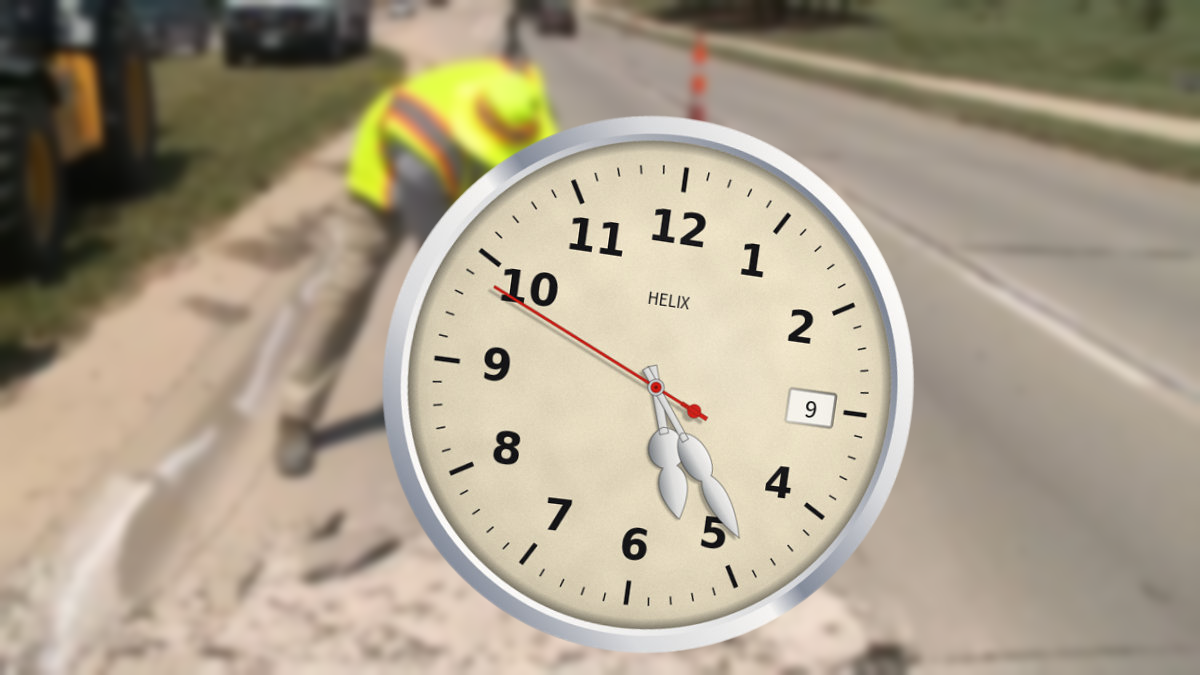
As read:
**5:23:49**
